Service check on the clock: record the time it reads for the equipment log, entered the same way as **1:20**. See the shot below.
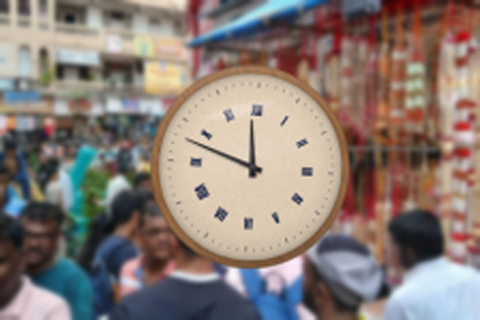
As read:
**11:48**
